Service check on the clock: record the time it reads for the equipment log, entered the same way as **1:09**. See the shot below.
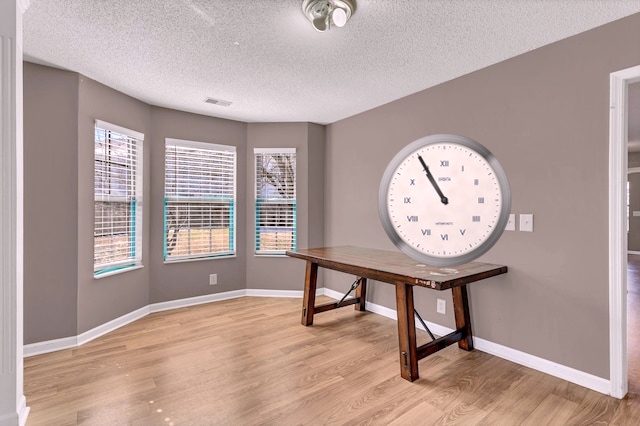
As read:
**10:55**
